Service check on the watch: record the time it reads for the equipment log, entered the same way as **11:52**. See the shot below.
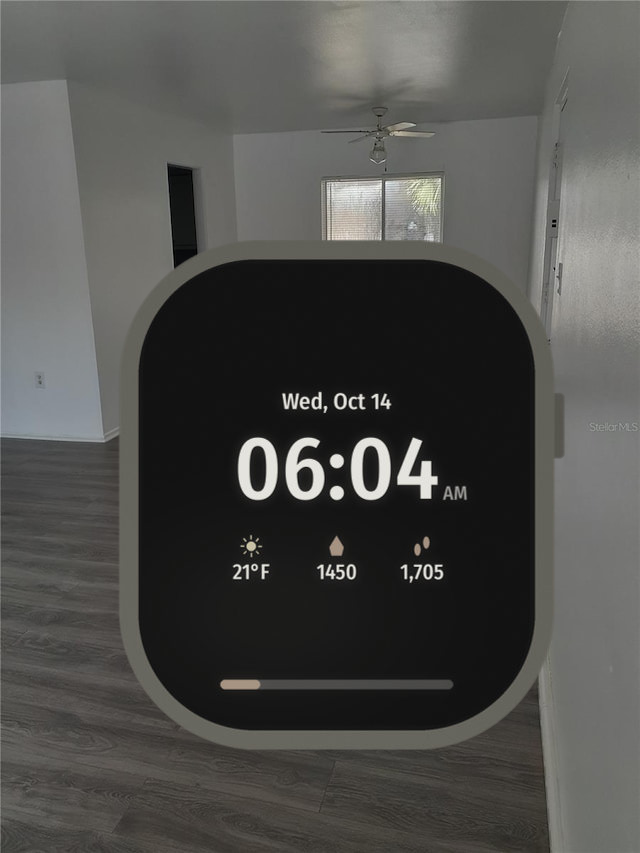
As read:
**6:04**
